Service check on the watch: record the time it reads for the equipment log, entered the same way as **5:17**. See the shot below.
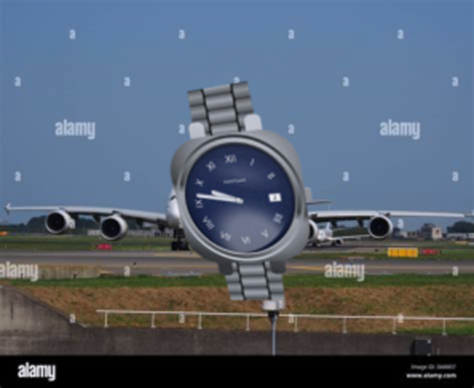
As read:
**9:47**
